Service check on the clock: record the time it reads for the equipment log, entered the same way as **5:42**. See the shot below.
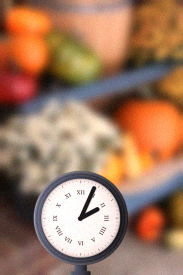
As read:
**2:04**
